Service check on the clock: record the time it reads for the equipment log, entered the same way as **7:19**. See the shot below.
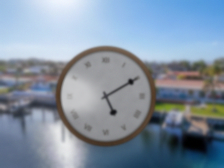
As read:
**5:10**
